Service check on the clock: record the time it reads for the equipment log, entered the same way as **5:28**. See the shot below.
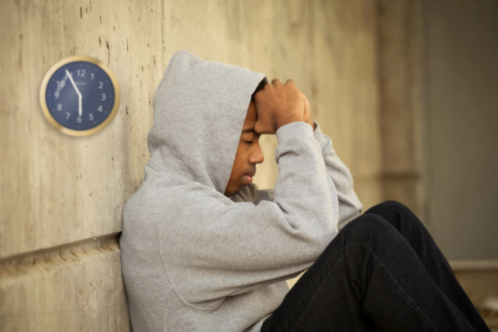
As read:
**5:55**
